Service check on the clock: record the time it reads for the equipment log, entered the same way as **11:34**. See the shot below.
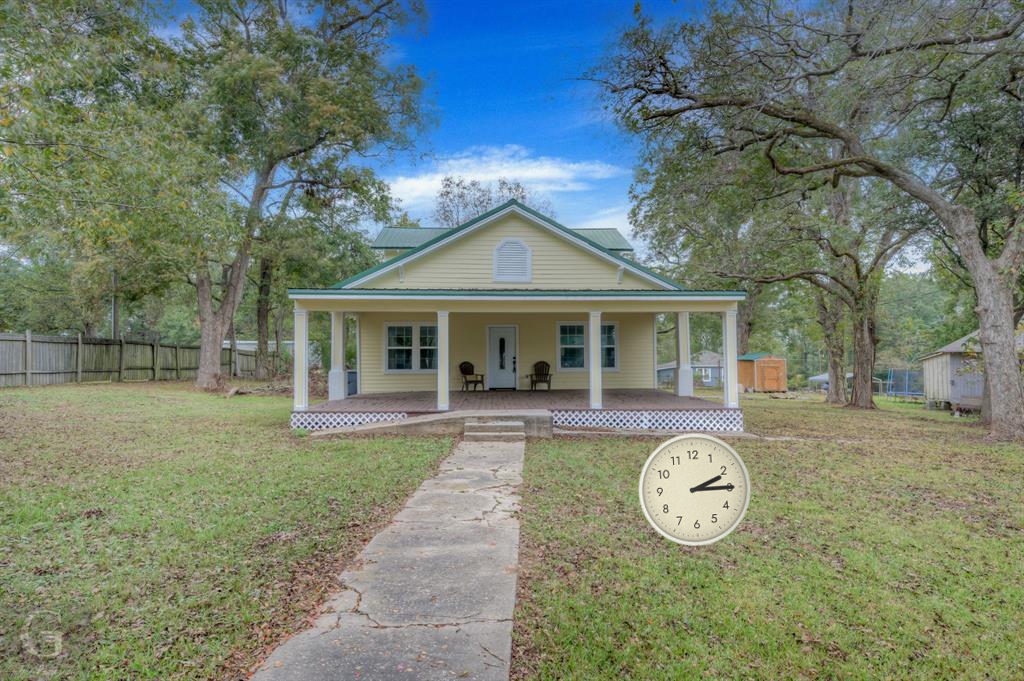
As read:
**2:15**
